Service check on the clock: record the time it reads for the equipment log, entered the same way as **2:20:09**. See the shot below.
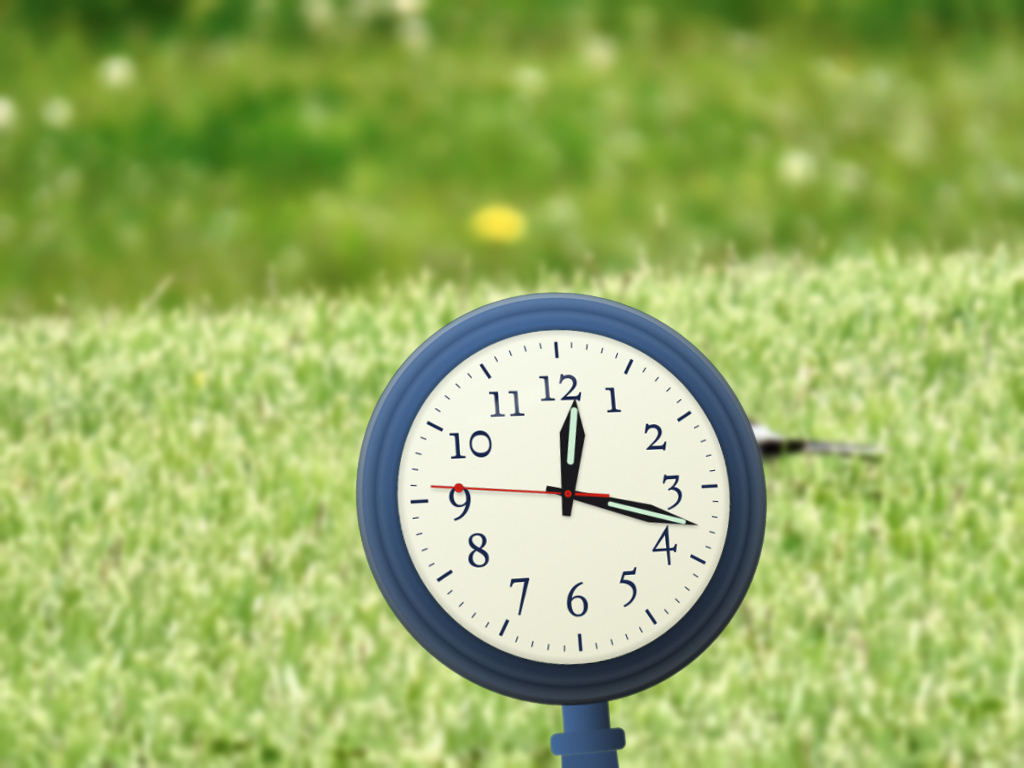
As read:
**12:17:46**
